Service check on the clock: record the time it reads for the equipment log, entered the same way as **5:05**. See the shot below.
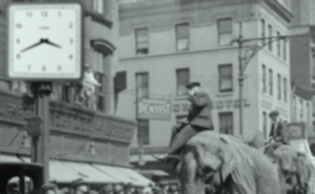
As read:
**3:41**
